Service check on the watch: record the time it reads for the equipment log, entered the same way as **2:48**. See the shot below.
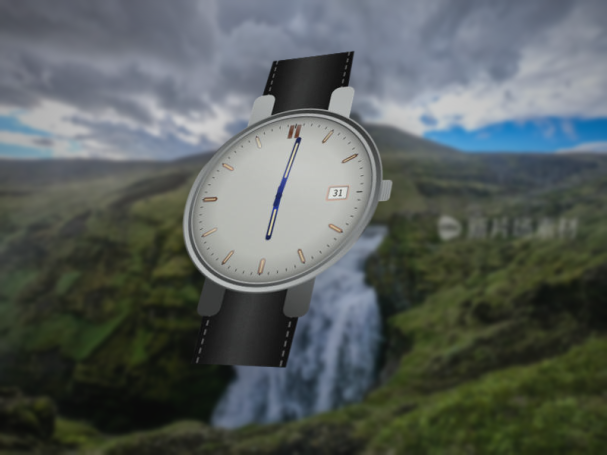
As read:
**6:01**
